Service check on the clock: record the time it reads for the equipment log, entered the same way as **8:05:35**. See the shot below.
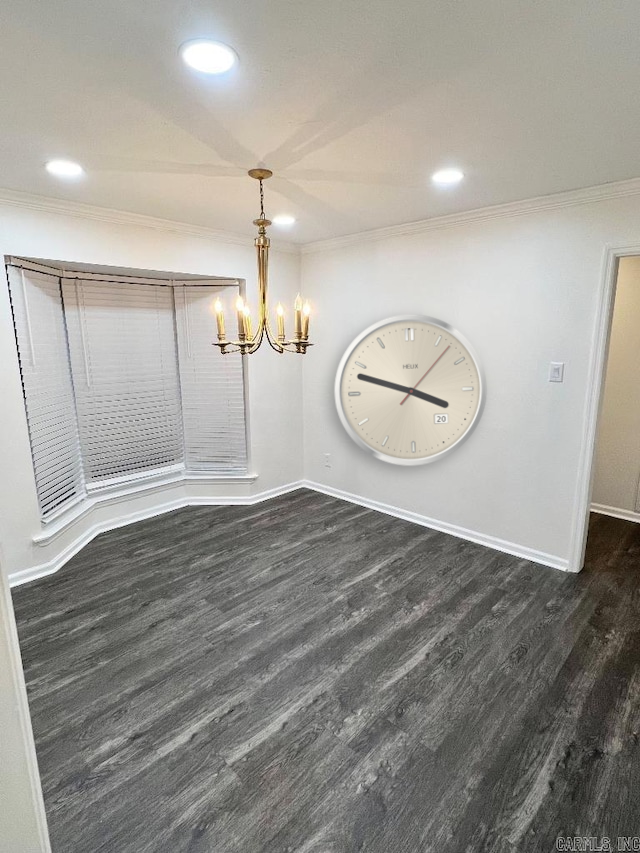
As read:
**3:48:07**
